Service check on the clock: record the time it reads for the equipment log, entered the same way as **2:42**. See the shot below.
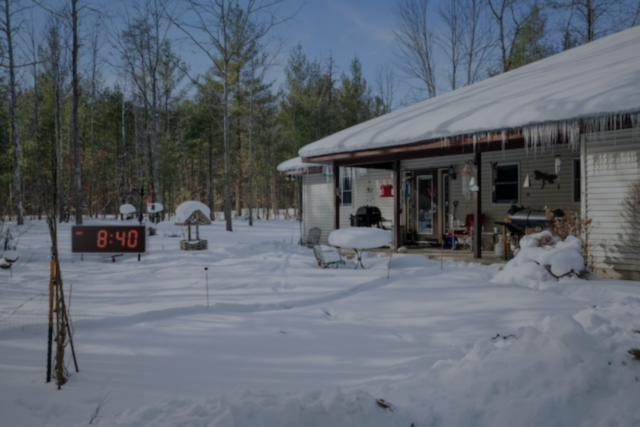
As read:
**8:40**
